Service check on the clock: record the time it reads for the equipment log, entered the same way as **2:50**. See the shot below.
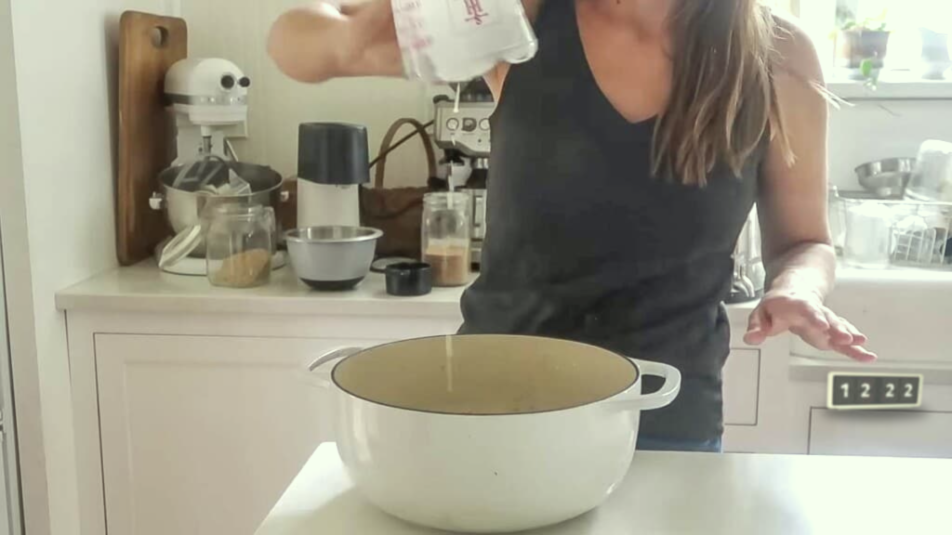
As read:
**12:22**
